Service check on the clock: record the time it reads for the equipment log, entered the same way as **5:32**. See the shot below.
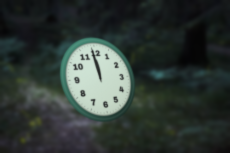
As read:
**11:59**
